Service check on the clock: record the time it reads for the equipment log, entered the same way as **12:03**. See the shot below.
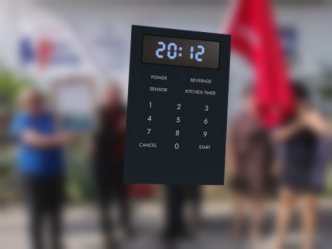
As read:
**20:12**
